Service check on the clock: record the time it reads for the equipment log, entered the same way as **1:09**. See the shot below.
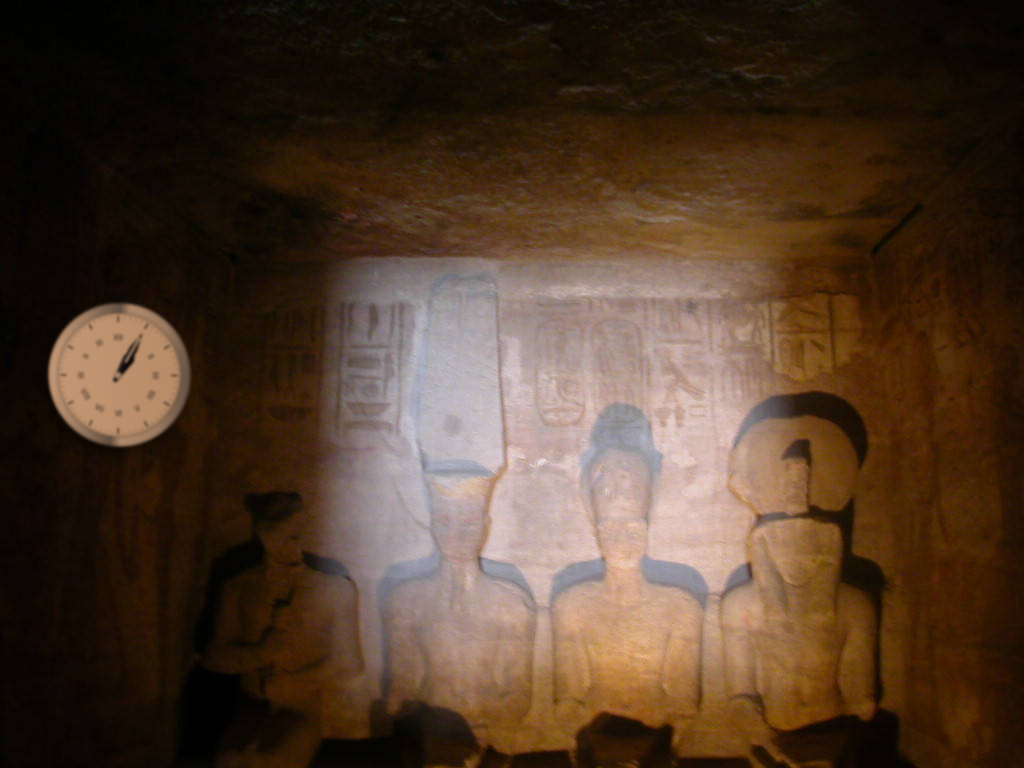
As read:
**1:05**
